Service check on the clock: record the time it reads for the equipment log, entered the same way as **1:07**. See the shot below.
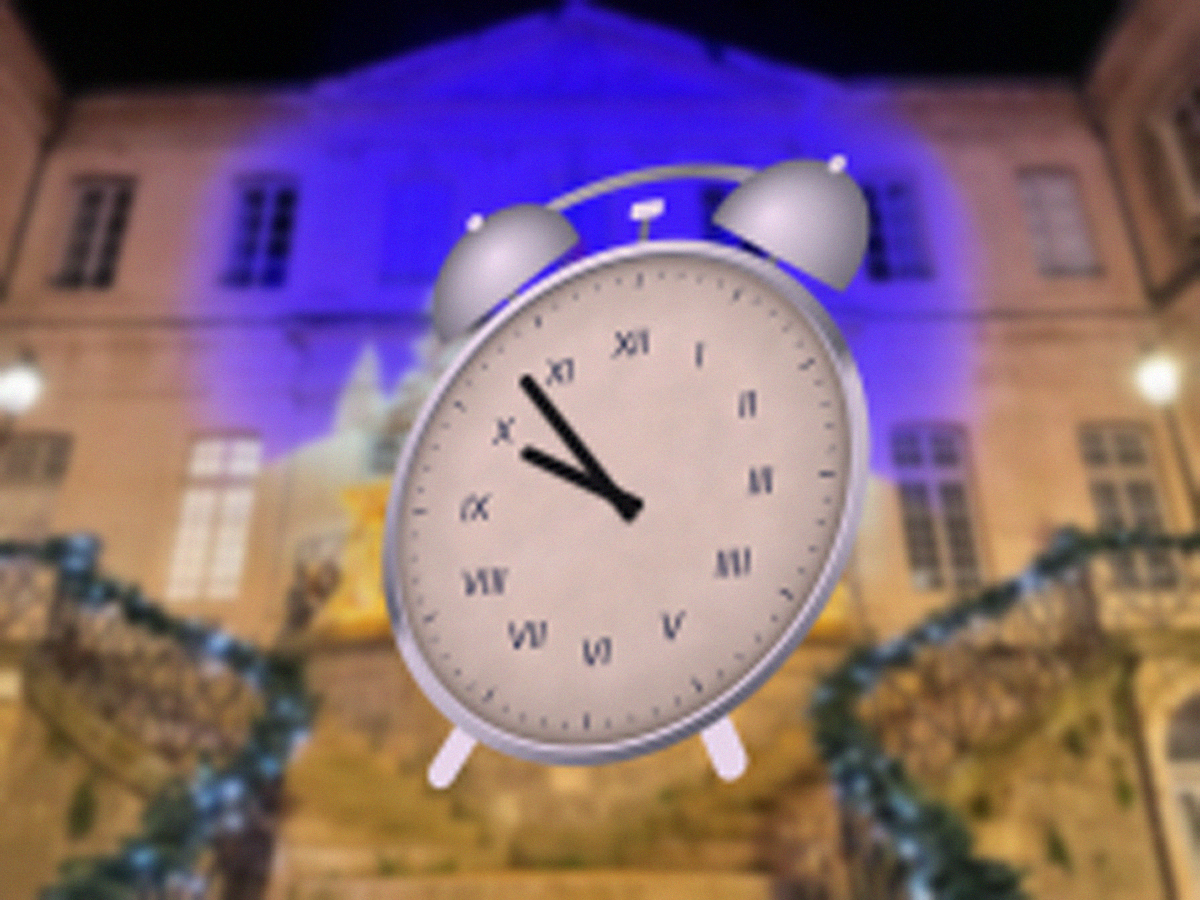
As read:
**9:53**
